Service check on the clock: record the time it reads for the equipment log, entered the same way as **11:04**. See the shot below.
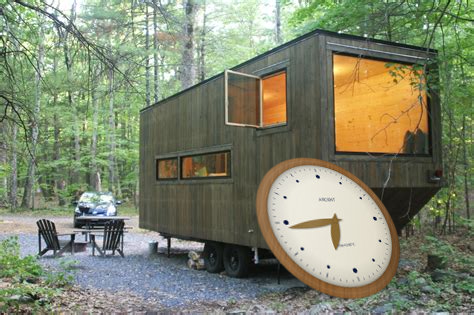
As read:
**6:44**
